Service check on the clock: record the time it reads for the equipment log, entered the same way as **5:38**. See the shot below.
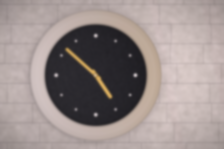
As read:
**4:52**
